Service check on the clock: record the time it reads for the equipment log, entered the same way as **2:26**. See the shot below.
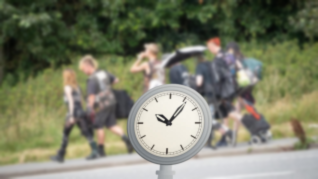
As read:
**10:06**
